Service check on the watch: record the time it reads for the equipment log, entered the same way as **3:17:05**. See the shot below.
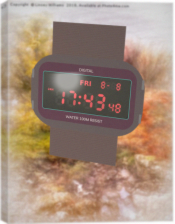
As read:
**17:43:48**
